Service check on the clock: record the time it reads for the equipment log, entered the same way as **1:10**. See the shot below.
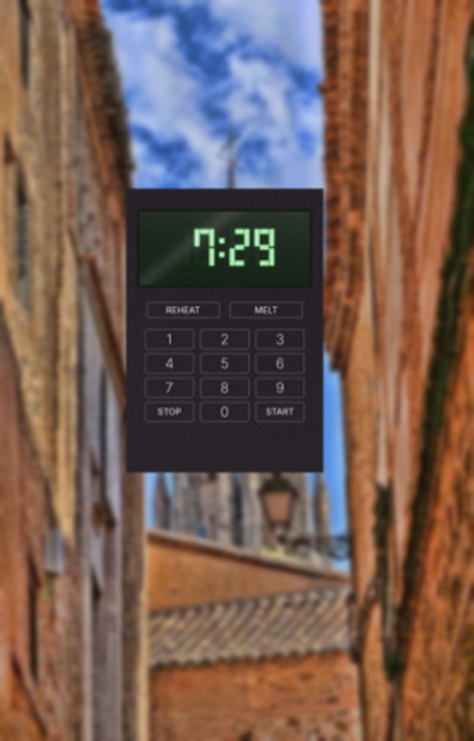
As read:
**7:29**
